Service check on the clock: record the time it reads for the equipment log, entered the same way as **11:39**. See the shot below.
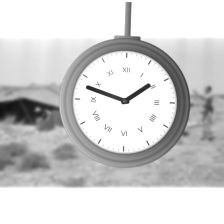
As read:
**1:48**
